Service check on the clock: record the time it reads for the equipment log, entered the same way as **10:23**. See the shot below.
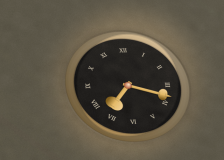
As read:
**7:18**
